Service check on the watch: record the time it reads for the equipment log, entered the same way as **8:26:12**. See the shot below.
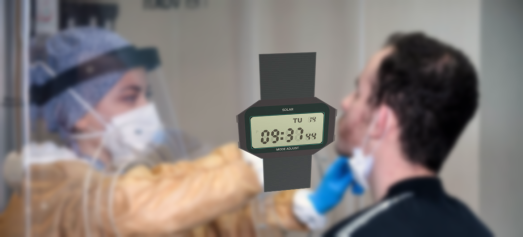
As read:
**9:37:44**
